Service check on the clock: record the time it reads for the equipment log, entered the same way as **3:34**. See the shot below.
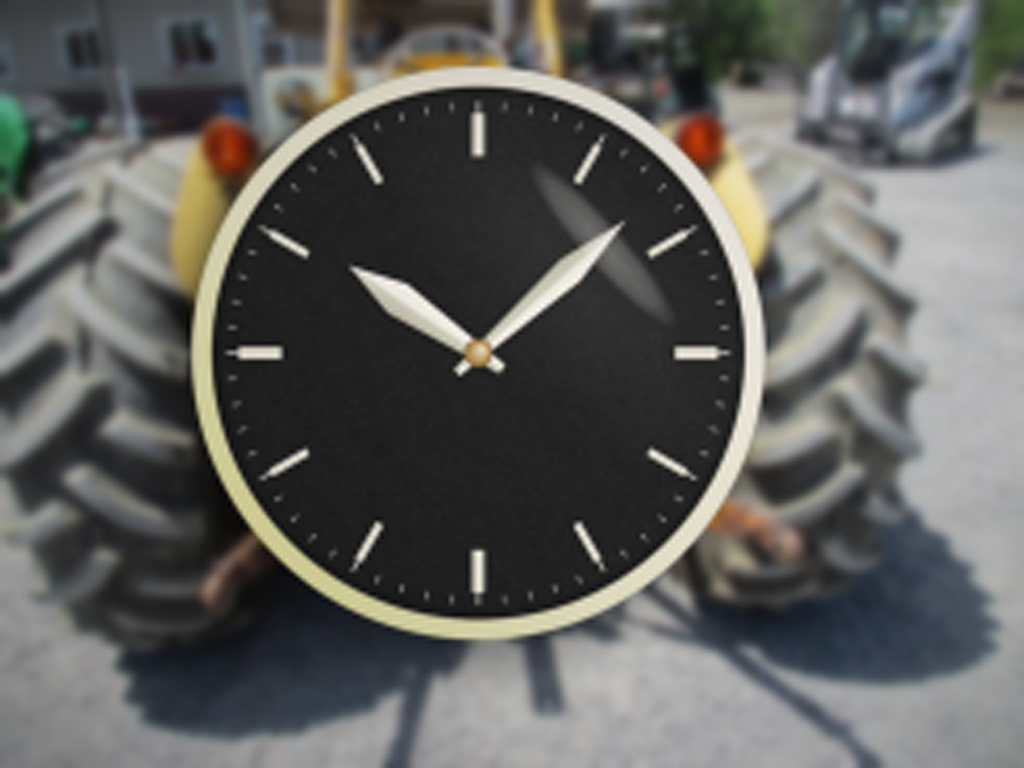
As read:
**10:08**
